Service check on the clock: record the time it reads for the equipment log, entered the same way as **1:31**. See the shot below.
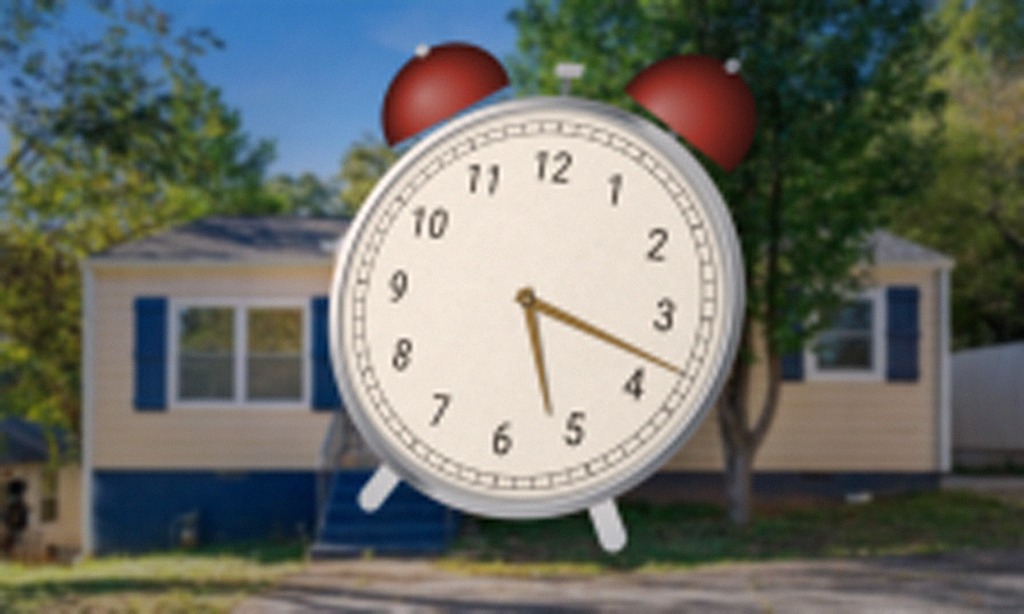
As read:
**5:18**
